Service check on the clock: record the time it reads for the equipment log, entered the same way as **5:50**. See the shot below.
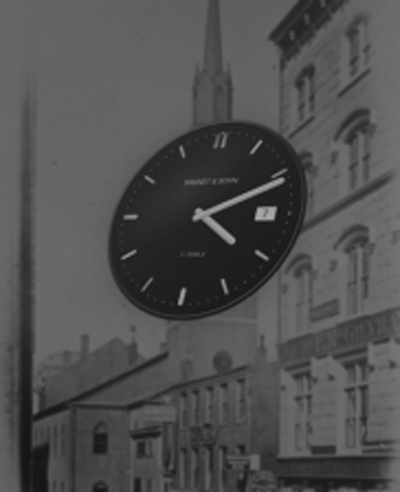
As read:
**4:11**
